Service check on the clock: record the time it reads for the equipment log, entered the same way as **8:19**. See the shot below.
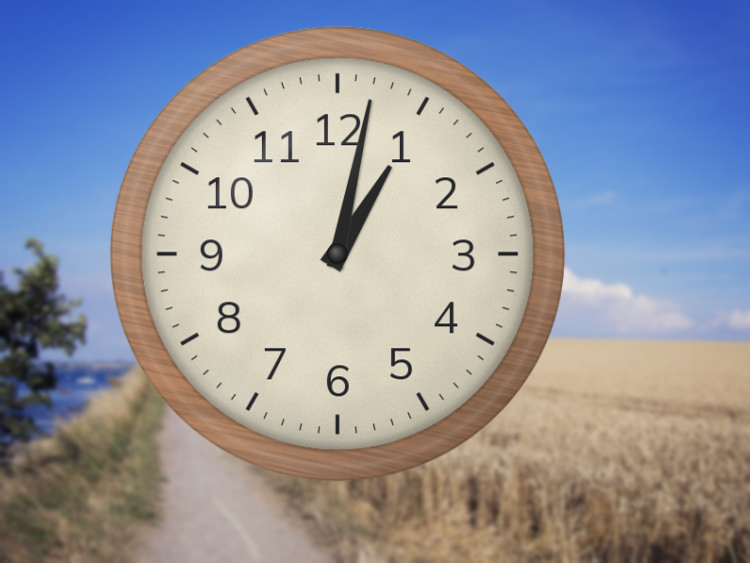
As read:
**1:02**
